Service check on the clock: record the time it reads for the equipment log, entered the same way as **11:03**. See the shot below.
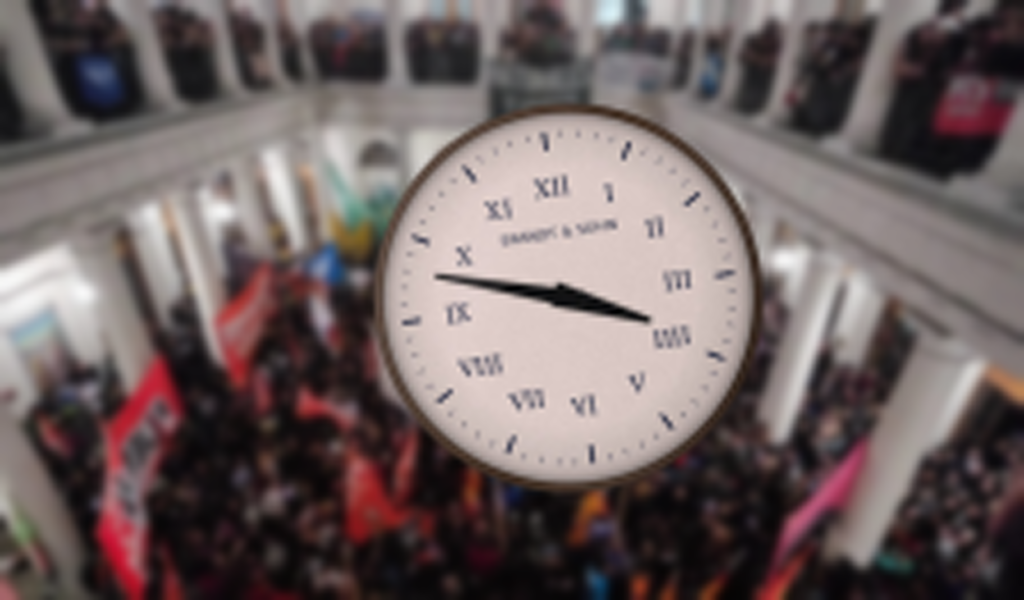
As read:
**3:48**
